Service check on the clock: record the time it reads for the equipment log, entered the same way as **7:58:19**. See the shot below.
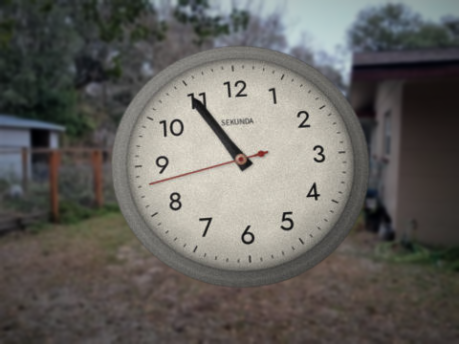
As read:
**10:54:43**
